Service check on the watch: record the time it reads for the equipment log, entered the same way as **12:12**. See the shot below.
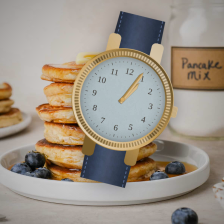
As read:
**1:04**
